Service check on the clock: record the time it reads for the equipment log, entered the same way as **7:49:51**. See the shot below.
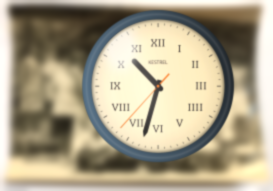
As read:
**10:32:37**
